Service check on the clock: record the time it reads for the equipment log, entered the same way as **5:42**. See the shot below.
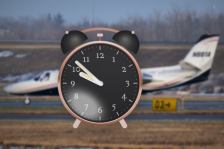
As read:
**9:52**
